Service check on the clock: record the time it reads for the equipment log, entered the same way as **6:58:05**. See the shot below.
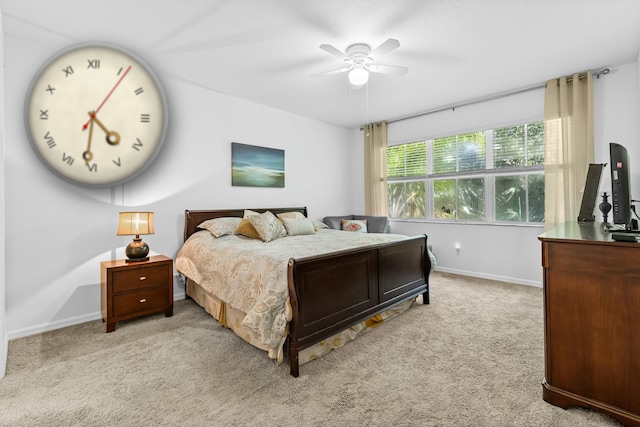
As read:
**4:31:06**
